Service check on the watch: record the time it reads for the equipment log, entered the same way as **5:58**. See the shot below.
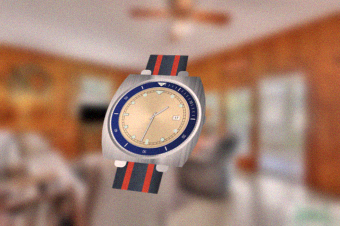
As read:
**1:32**
